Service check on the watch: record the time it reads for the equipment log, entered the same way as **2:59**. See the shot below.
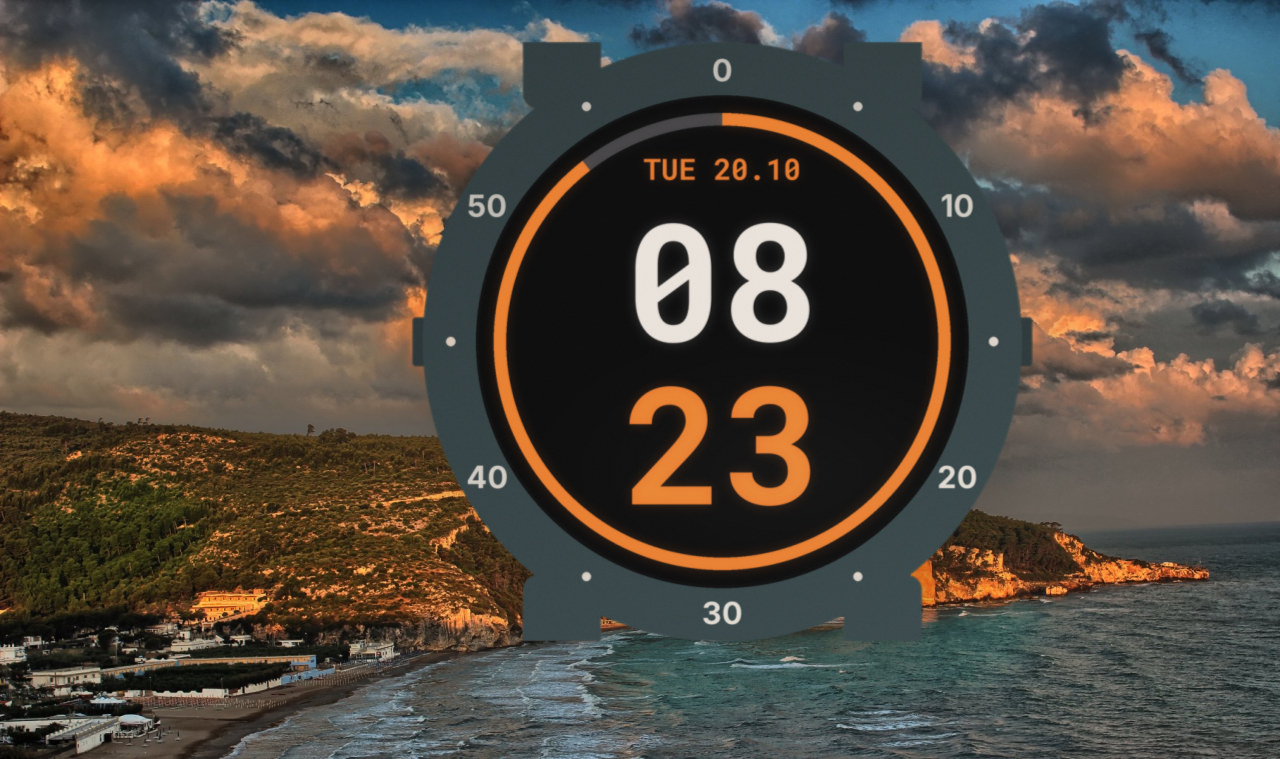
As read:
**8:23**
